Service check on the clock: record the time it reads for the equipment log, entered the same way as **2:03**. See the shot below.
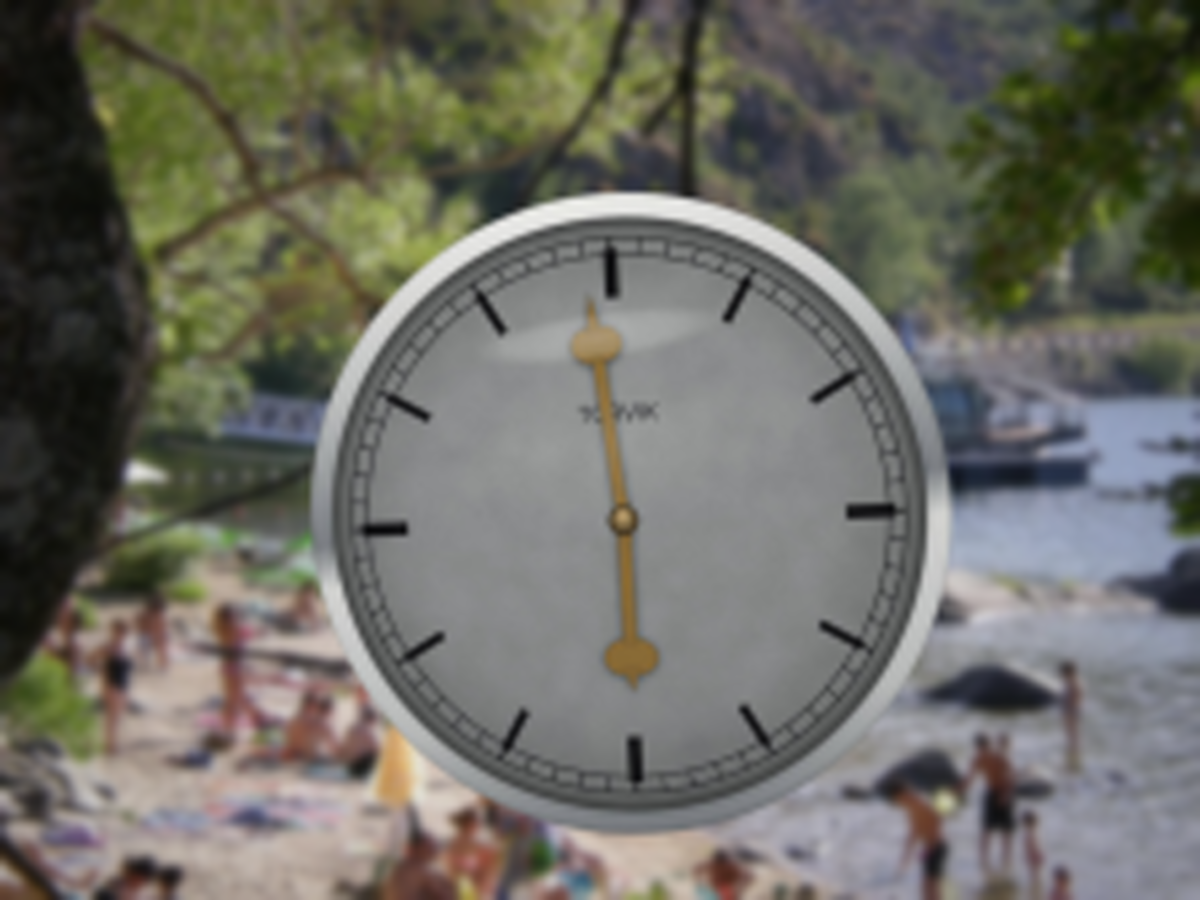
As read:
**5:59**
